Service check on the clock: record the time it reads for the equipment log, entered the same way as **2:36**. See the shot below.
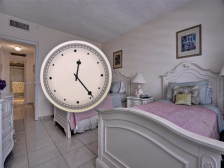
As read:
**12:24**
